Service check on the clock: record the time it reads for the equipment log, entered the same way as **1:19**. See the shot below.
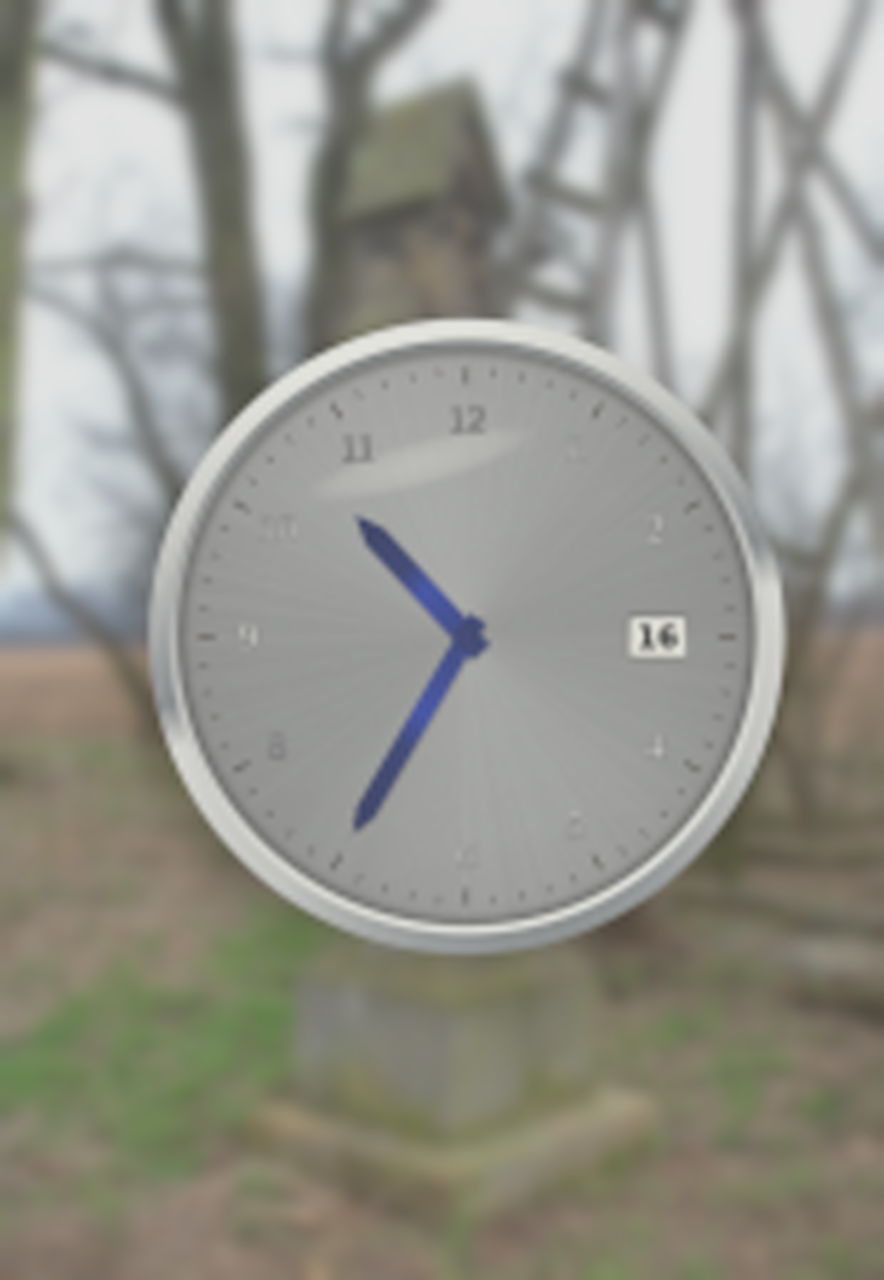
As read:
**10:35**
